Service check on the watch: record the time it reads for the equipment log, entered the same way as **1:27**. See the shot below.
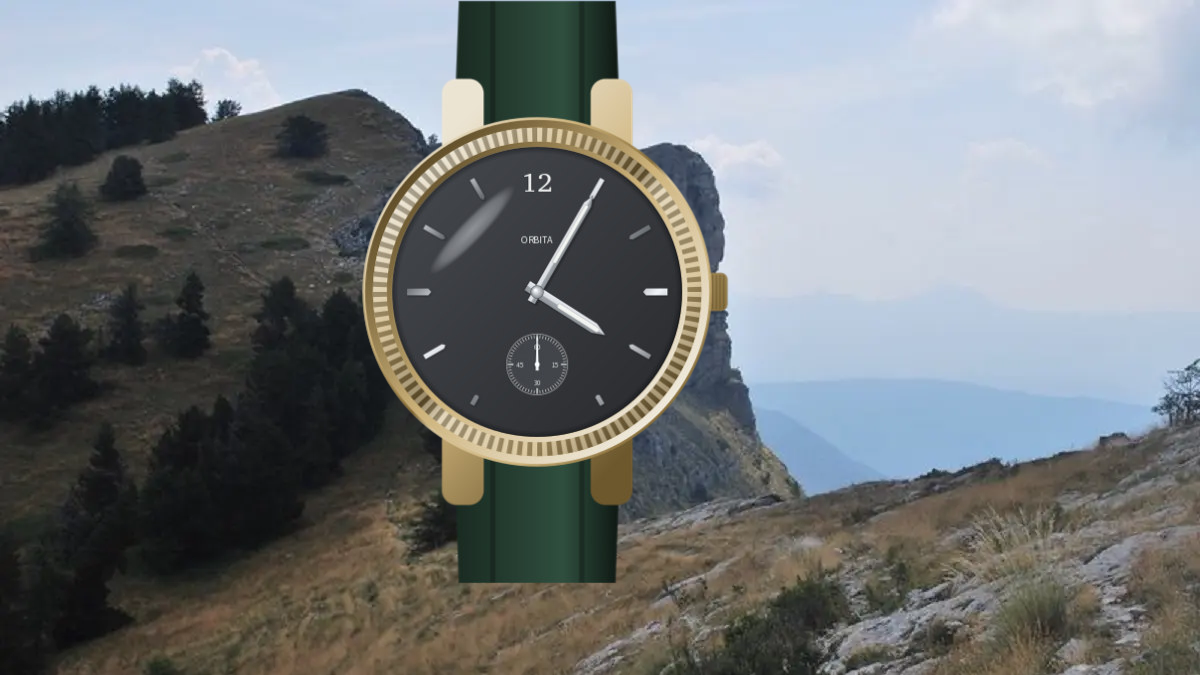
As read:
**4:05**
